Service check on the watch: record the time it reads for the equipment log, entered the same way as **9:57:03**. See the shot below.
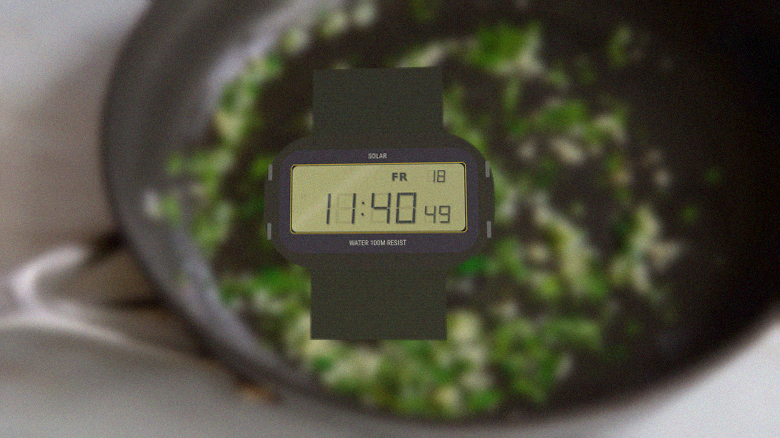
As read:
**11:40:49**
